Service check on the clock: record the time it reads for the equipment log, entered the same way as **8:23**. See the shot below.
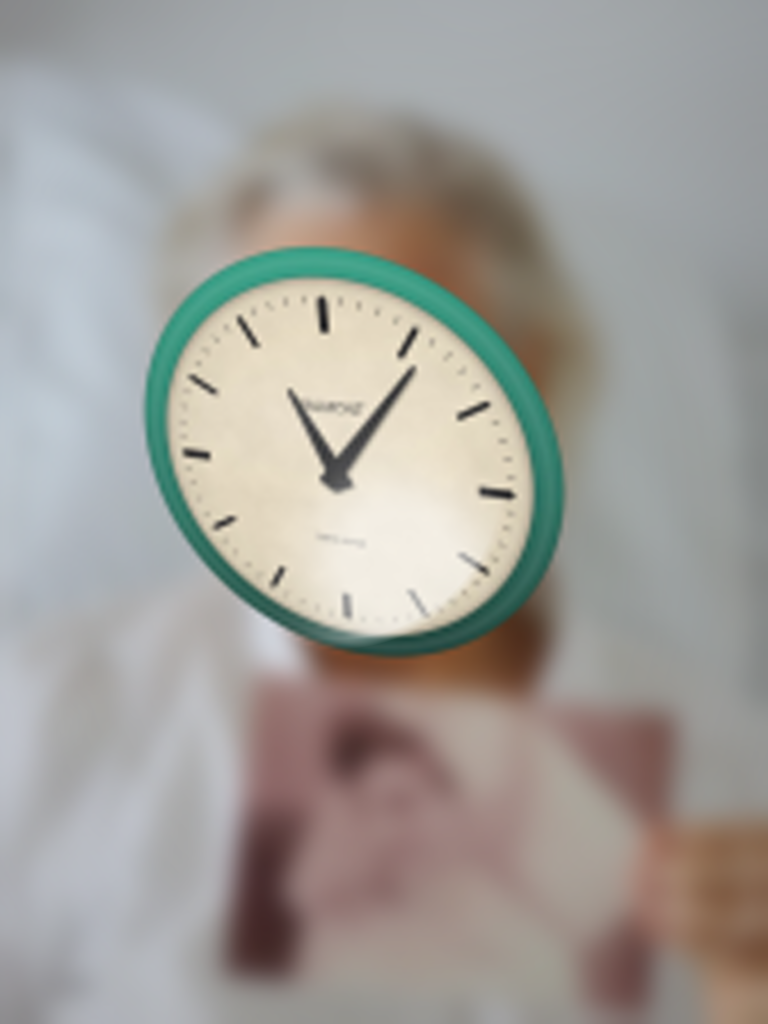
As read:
**11:06**
